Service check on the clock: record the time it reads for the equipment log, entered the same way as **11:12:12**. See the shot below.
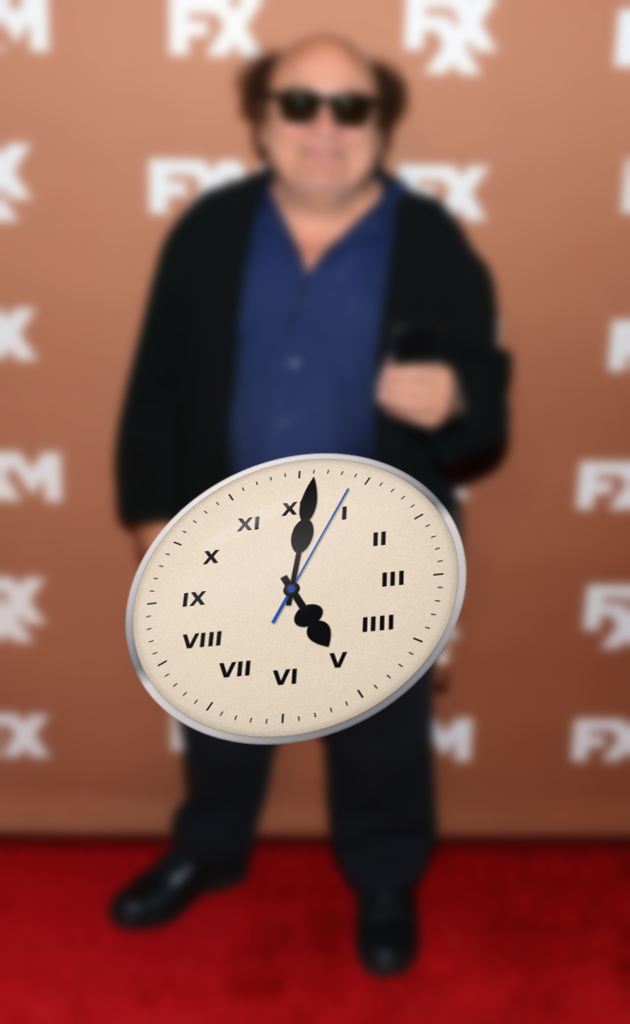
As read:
**5:01:04**
